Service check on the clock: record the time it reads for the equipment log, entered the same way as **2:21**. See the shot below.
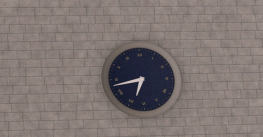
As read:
**6:43**
